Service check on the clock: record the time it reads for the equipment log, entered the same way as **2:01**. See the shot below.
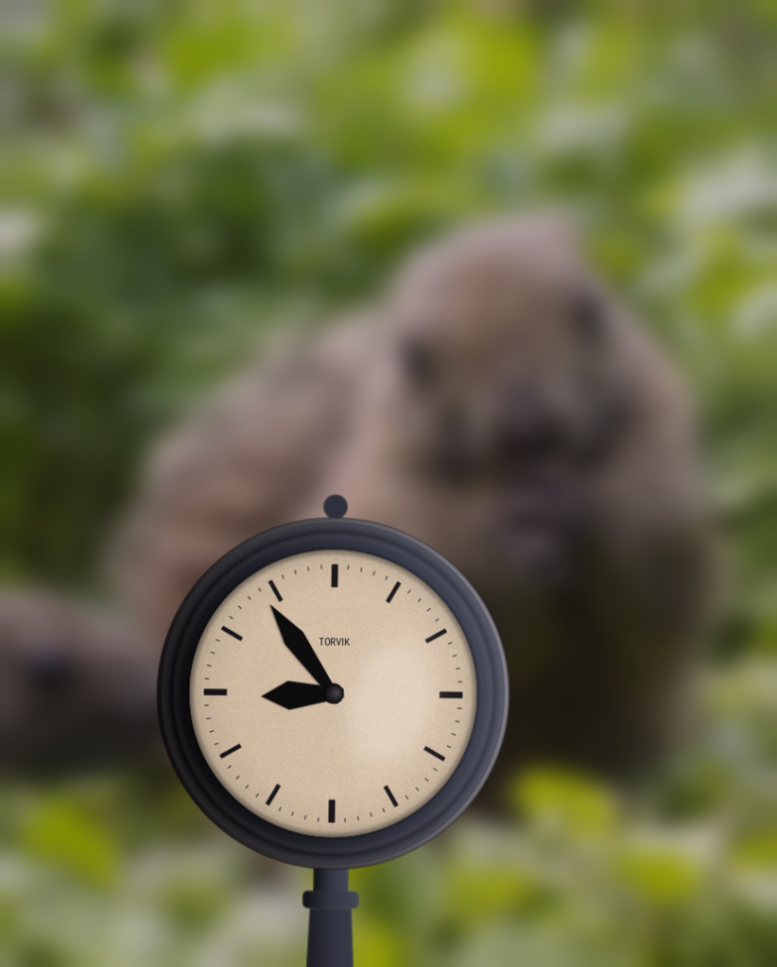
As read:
**8:54**
